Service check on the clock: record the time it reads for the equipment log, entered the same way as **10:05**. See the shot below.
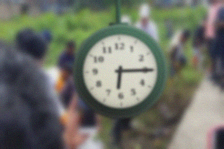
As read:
**6:15**
